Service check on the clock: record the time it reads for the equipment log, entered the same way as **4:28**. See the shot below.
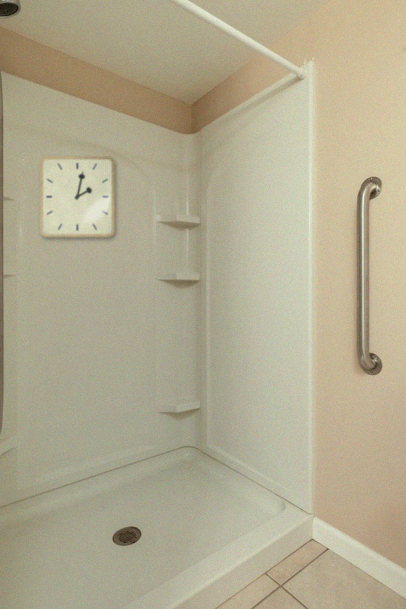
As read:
**2:02**
